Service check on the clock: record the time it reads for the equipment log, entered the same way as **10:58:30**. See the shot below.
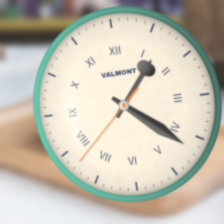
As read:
**1:21:38**
